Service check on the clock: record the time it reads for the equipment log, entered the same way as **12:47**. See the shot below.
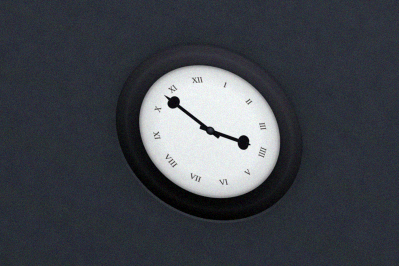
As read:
**3:53**
